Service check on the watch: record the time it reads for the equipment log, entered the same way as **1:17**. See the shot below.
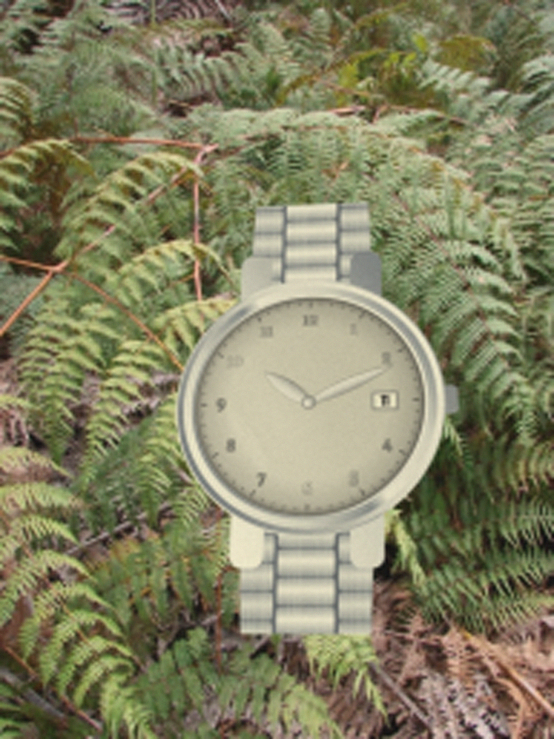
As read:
**10:11**
